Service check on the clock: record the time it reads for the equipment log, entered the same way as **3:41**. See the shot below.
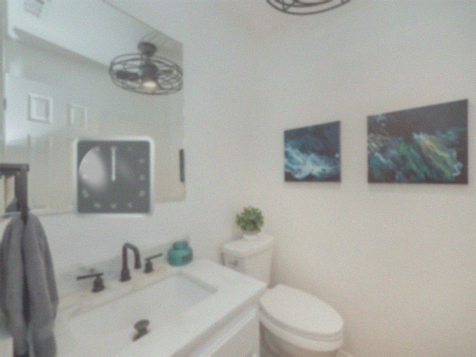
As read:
**12:00**
